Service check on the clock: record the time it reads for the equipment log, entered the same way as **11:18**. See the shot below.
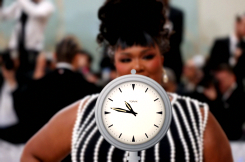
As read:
**10:47**
